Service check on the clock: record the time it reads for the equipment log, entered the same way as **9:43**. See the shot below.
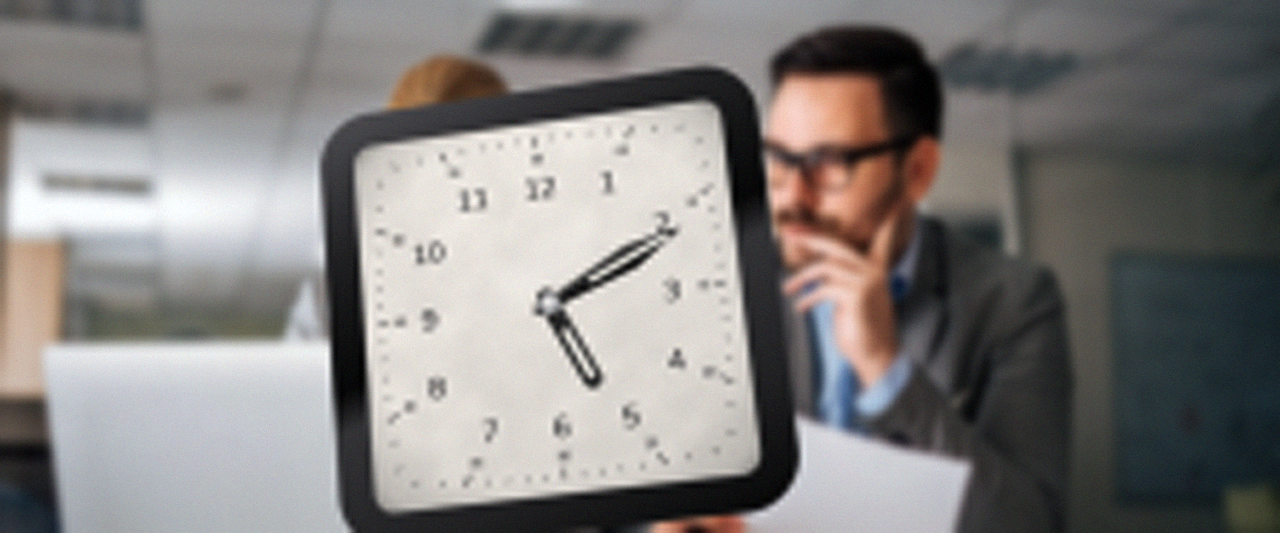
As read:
**5:11**
